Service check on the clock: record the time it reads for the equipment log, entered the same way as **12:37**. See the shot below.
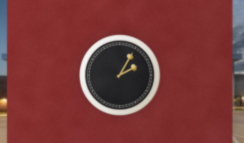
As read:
**2:05**
